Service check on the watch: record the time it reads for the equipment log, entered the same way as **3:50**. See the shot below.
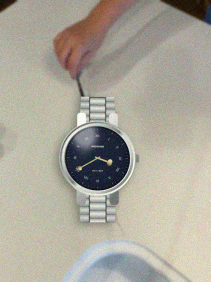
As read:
**3:40**
